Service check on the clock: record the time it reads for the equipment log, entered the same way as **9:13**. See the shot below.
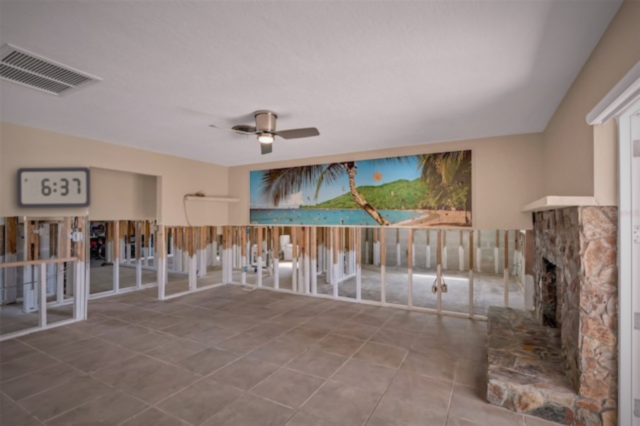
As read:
**6:37**
